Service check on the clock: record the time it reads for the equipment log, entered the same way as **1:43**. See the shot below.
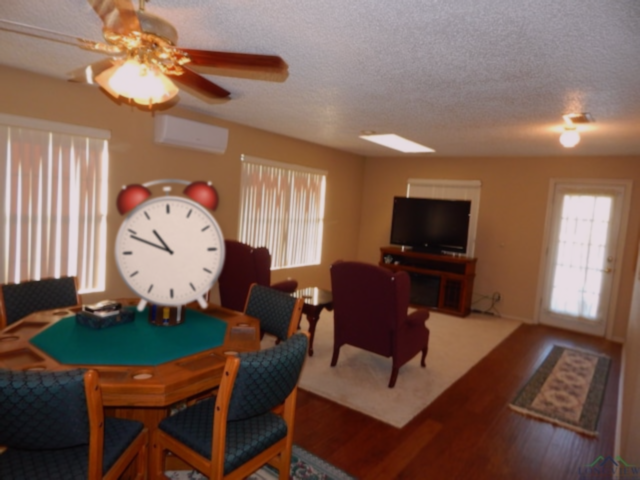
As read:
**10:49**
